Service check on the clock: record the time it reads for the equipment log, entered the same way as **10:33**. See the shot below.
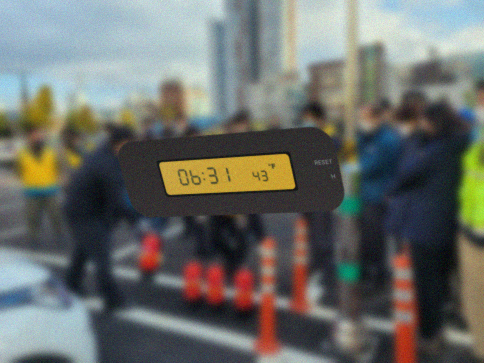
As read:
**6:31**
